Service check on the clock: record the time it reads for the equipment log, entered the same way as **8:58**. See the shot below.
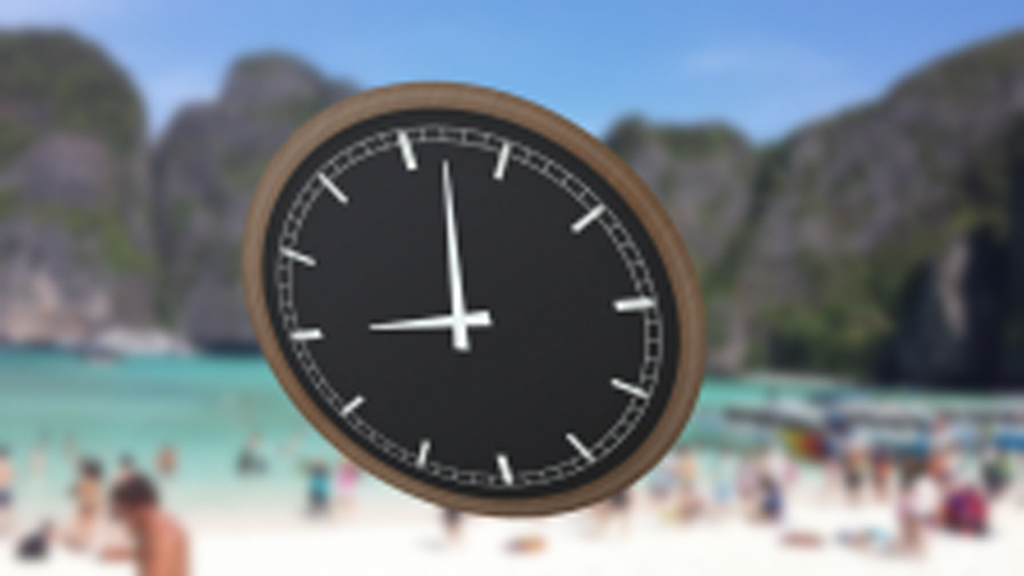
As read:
**9:02**
